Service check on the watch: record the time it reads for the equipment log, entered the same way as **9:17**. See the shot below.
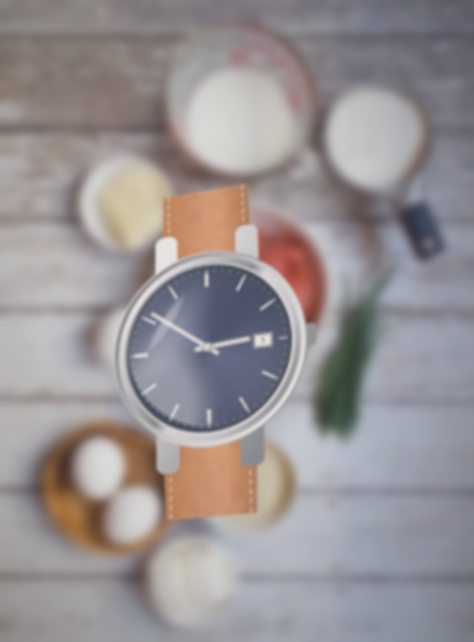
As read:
**2:51**
